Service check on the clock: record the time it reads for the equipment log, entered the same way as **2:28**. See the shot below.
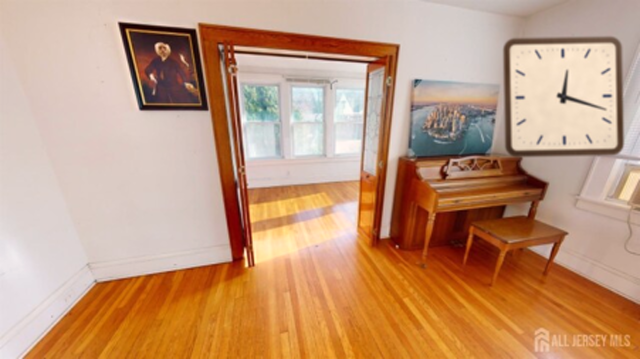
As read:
**12:18**
